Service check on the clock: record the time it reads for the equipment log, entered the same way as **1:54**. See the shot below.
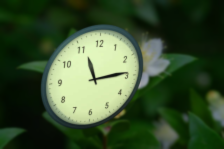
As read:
**11:14**
